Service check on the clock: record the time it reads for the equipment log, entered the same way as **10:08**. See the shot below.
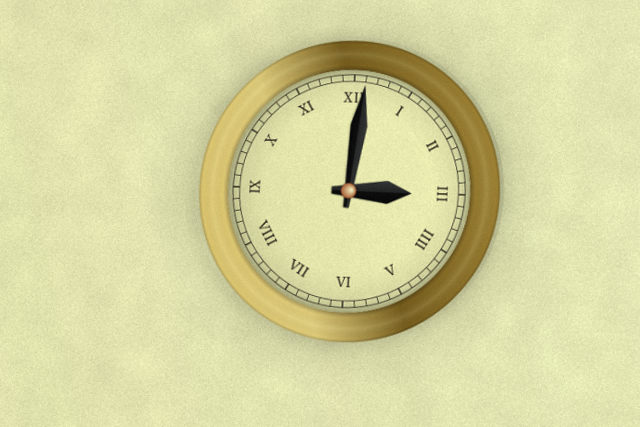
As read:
**3:01**
